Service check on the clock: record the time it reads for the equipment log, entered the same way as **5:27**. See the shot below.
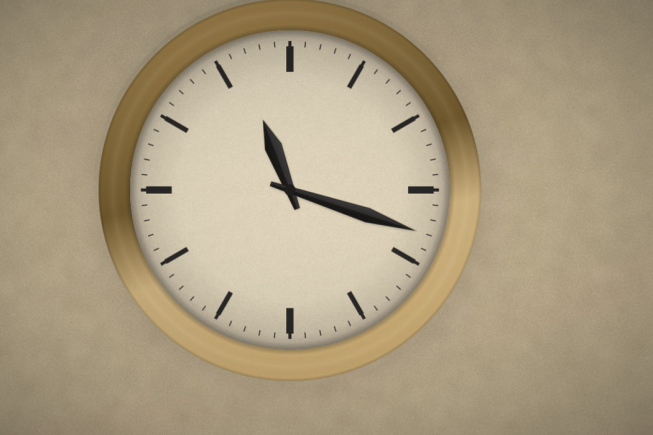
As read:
**11:18**
